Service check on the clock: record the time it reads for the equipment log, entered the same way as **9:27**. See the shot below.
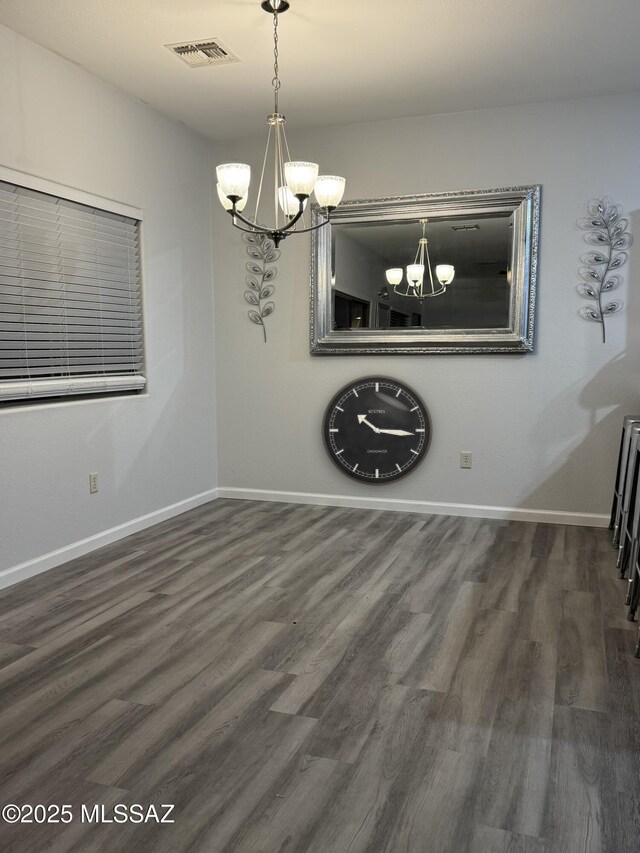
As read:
**10:16**
